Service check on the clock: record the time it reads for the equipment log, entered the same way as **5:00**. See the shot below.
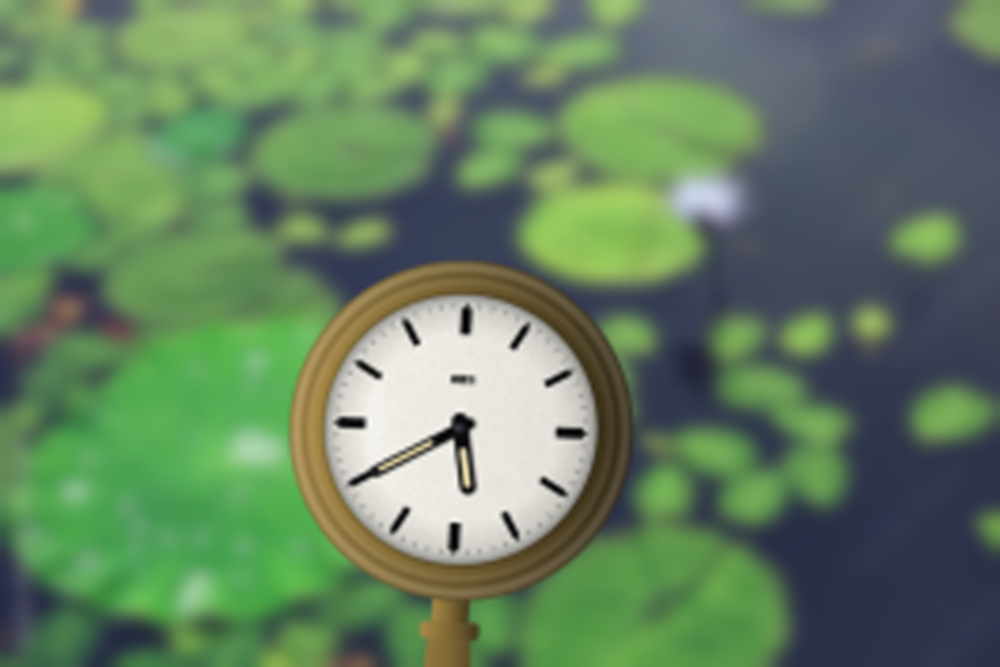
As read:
**5:40**
